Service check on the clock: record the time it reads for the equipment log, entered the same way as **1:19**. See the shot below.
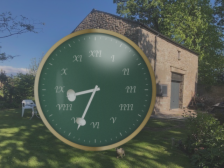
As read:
**8:34**
